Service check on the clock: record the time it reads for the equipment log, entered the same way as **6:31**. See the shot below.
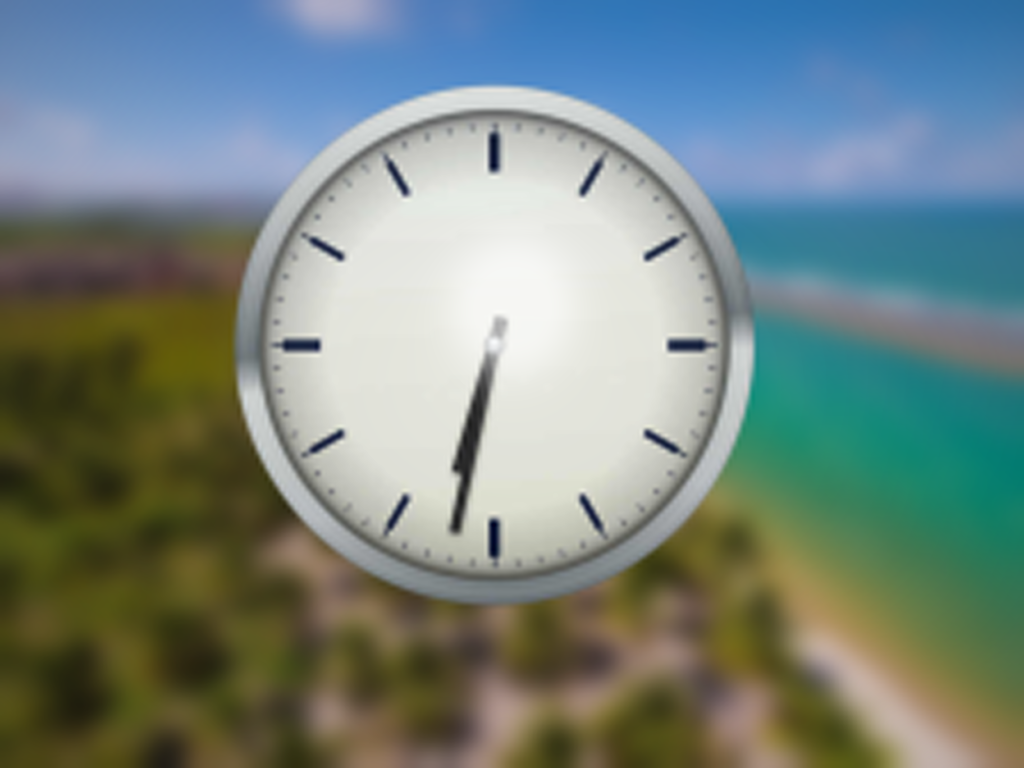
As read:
**6:32**
